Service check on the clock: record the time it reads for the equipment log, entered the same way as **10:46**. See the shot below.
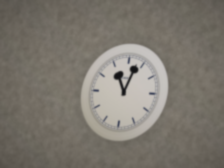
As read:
**11:03**
